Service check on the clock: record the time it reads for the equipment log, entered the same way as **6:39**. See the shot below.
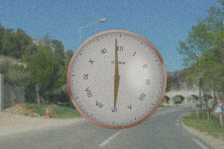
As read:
**5:59**
